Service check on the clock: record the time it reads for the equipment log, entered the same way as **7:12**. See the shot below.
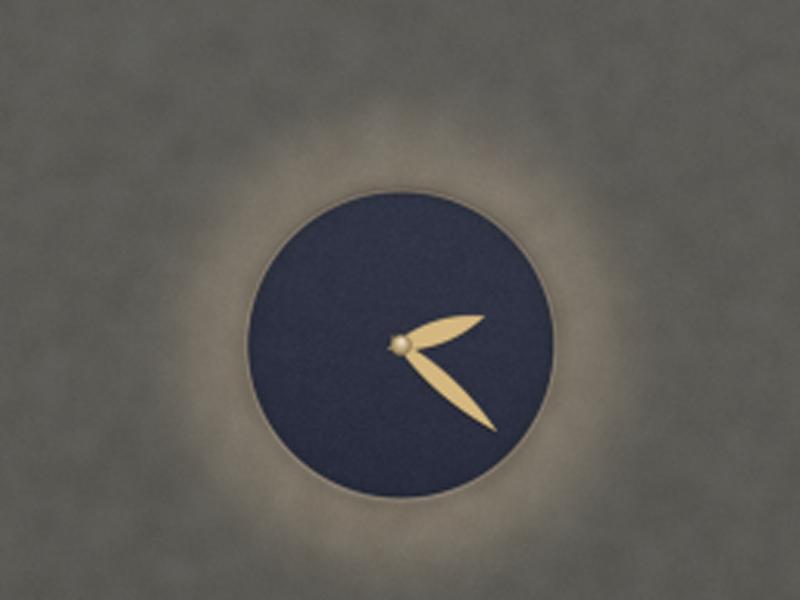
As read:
**2:22**
